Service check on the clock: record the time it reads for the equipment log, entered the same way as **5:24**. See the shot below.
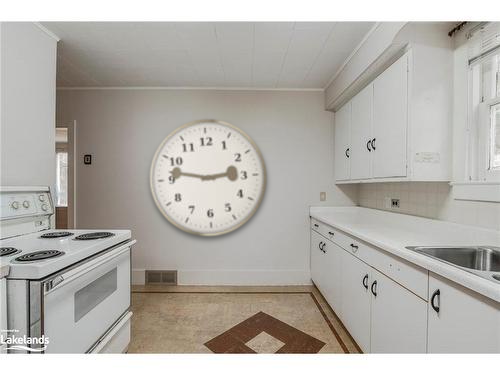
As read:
**2:47**
